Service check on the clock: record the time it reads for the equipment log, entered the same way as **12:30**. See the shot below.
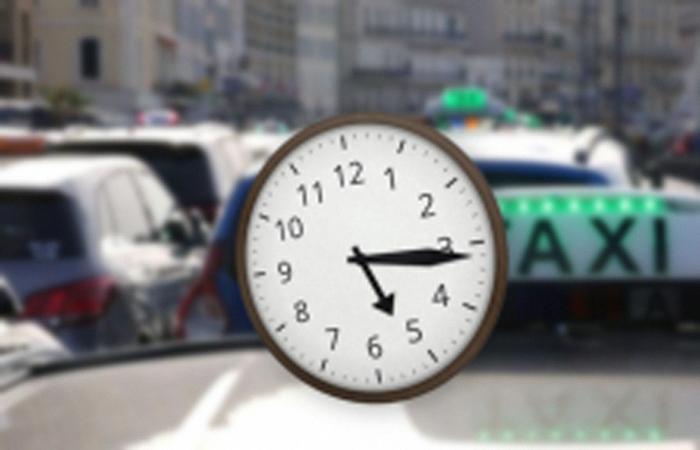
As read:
**5:16**
